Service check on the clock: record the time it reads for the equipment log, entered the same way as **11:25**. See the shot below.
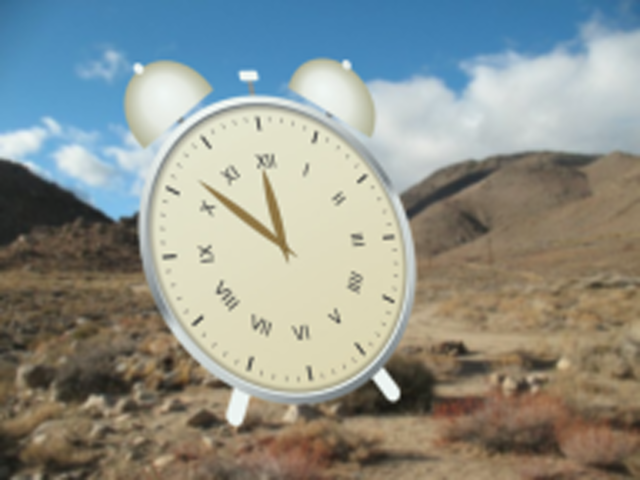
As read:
**11:52**
